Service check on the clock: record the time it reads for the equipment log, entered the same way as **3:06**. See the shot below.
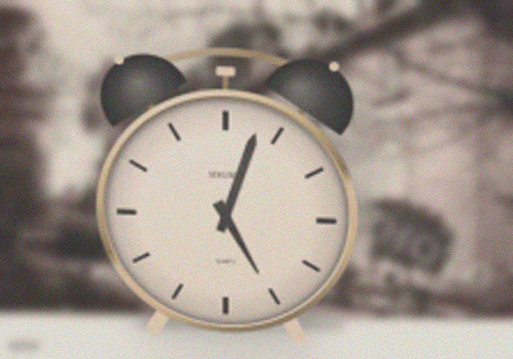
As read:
**5:03**
